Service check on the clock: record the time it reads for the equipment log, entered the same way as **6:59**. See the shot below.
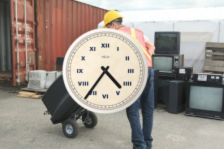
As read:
**4:36**
